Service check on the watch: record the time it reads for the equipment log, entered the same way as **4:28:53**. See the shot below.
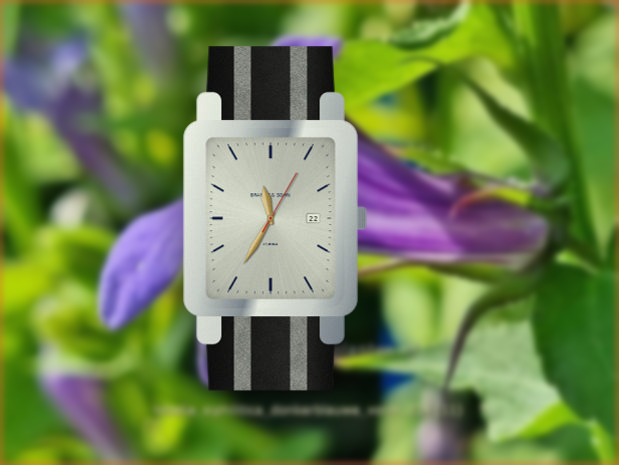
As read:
**11:35:05**
